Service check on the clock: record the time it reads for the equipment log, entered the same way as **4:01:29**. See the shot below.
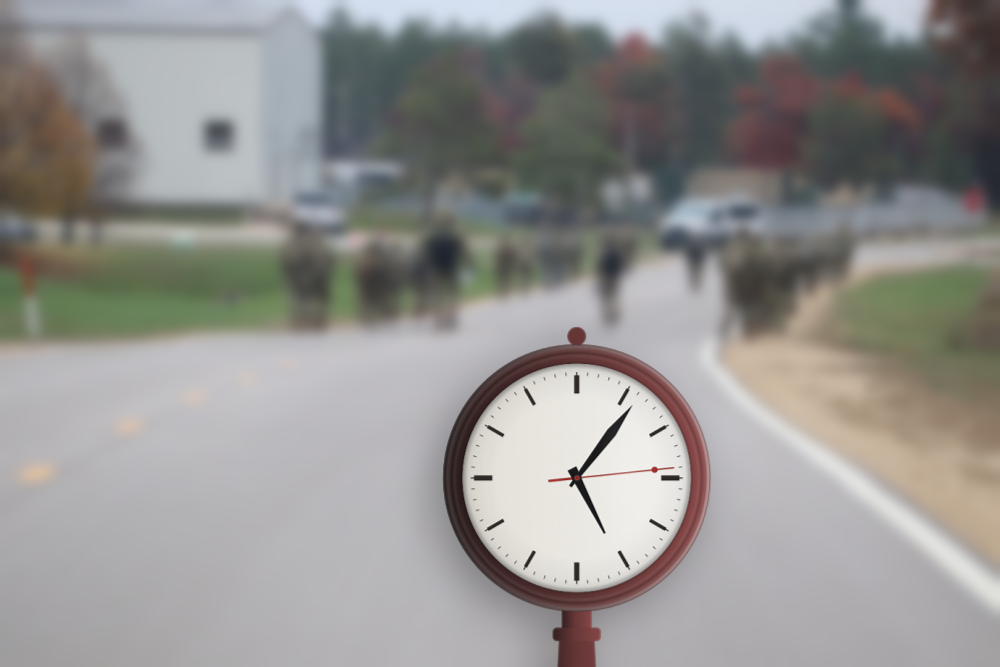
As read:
**5:06:14**
